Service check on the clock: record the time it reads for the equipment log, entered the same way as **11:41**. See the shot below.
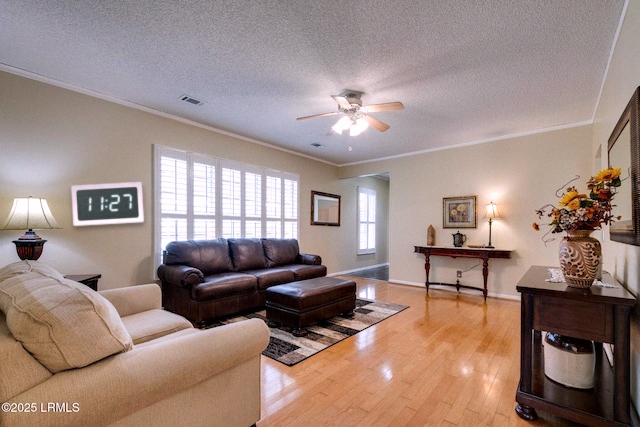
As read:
**11:27**
